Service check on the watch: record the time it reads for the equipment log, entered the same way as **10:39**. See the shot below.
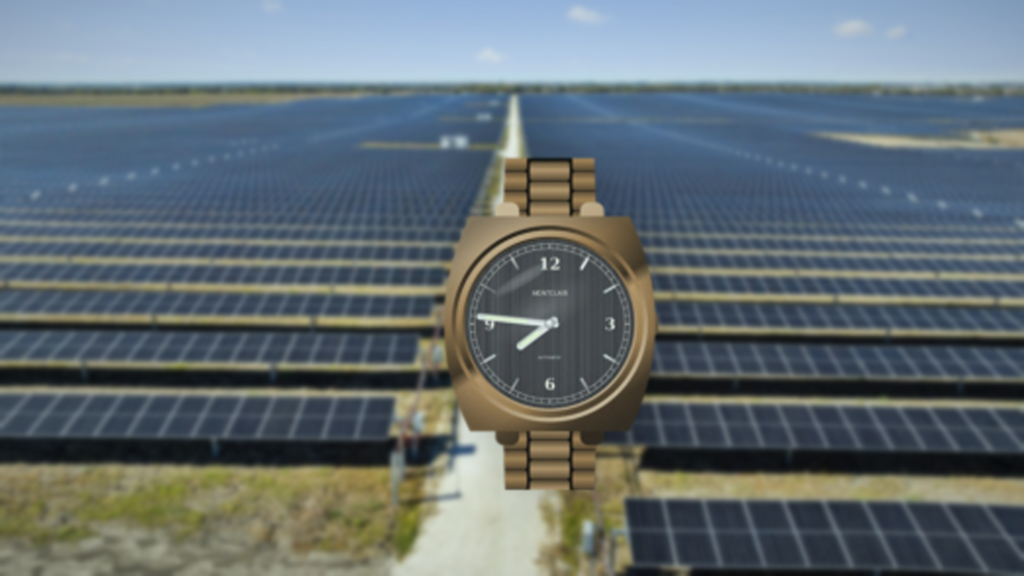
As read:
**7:46**
